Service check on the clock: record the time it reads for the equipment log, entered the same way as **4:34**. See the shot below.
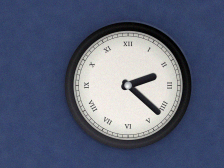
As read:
**2:22**
